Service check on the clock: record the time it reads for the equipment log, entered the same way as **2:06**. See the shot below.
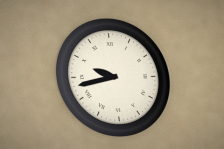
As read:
**9:43**
